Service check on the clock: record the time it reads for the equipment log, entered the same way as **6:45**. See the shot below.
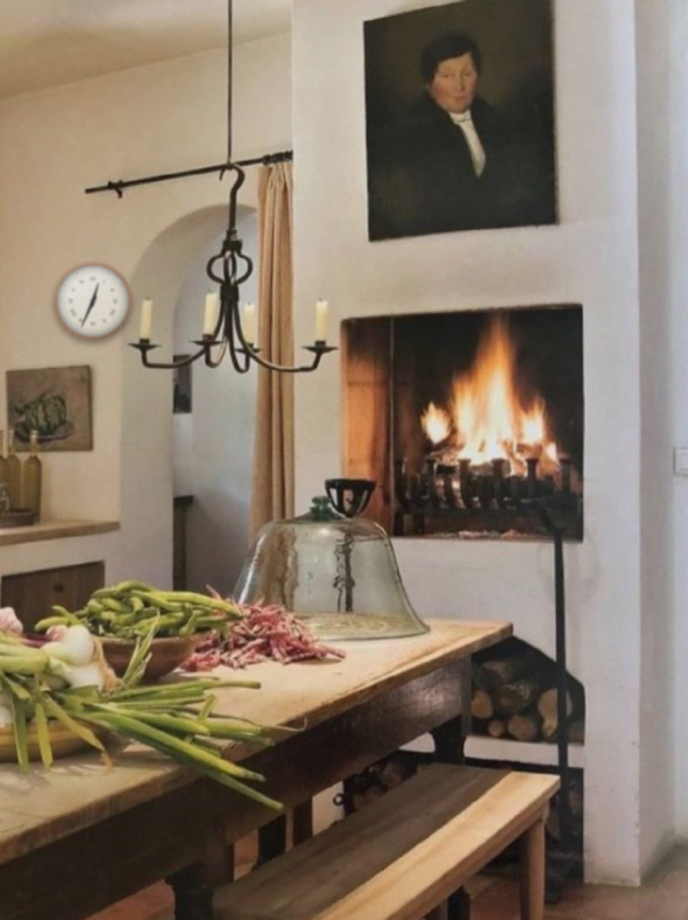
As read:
**12:34**
